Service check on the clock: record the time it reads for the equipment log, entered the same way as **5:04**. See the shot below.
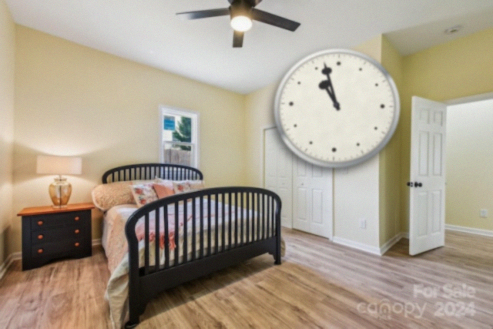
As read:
**10:57**
